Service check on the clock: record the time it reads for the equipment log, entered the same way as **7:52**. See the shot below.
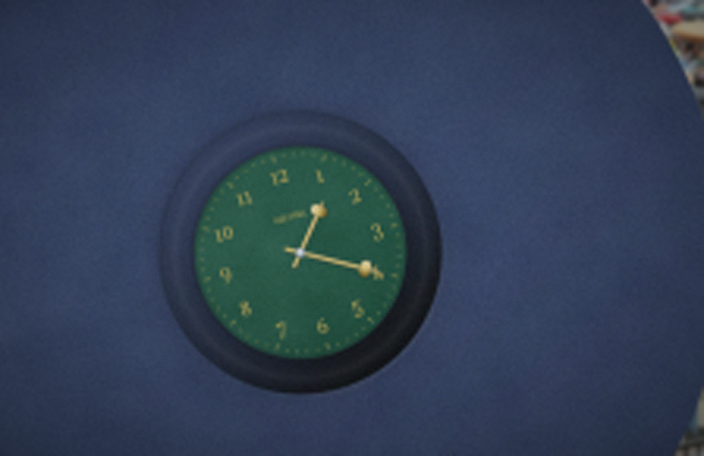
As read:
**1:20**
